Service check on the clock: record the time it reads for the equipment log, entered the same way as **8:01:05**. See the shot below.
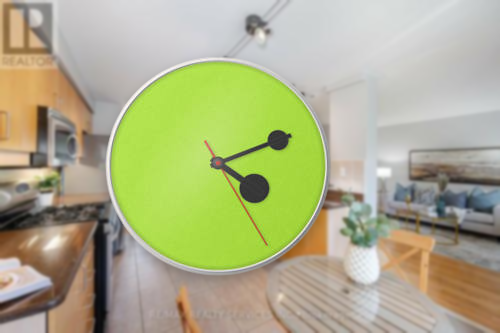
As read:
**4:11:25**
